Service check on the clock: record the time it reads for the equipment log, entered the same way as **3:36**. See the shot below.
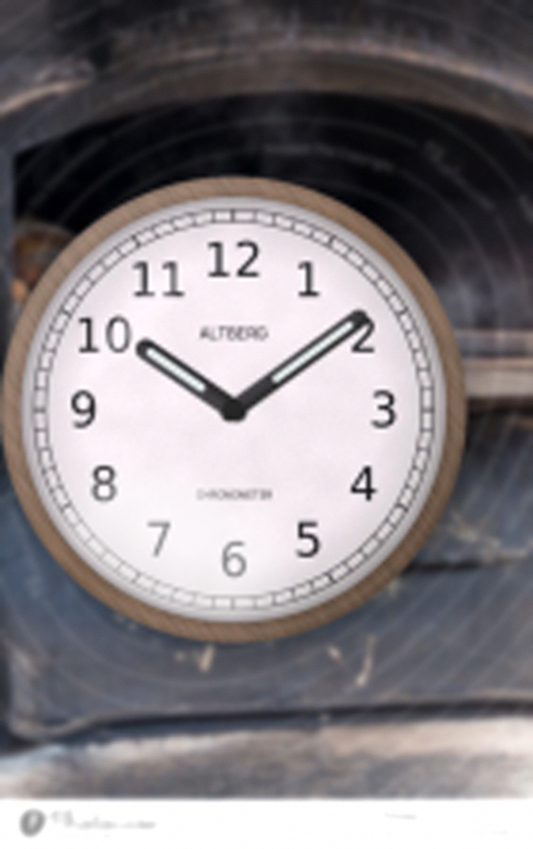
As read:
**10:09**
